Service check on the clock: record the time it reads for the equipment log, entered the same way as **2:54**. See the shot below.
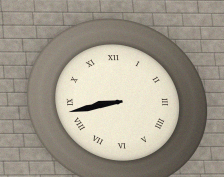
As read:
**8:43**
